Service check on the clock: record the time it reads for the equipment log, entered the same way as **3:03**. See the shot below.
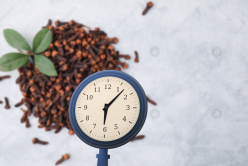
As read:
**6:07**
